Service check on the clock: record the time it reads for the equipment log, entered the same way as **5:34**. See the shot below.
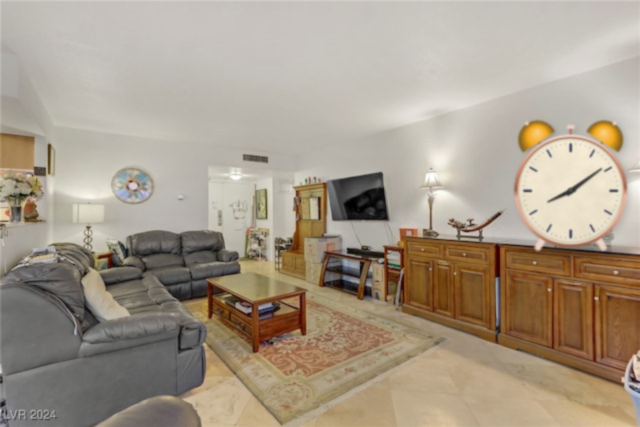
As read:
**8:09**
